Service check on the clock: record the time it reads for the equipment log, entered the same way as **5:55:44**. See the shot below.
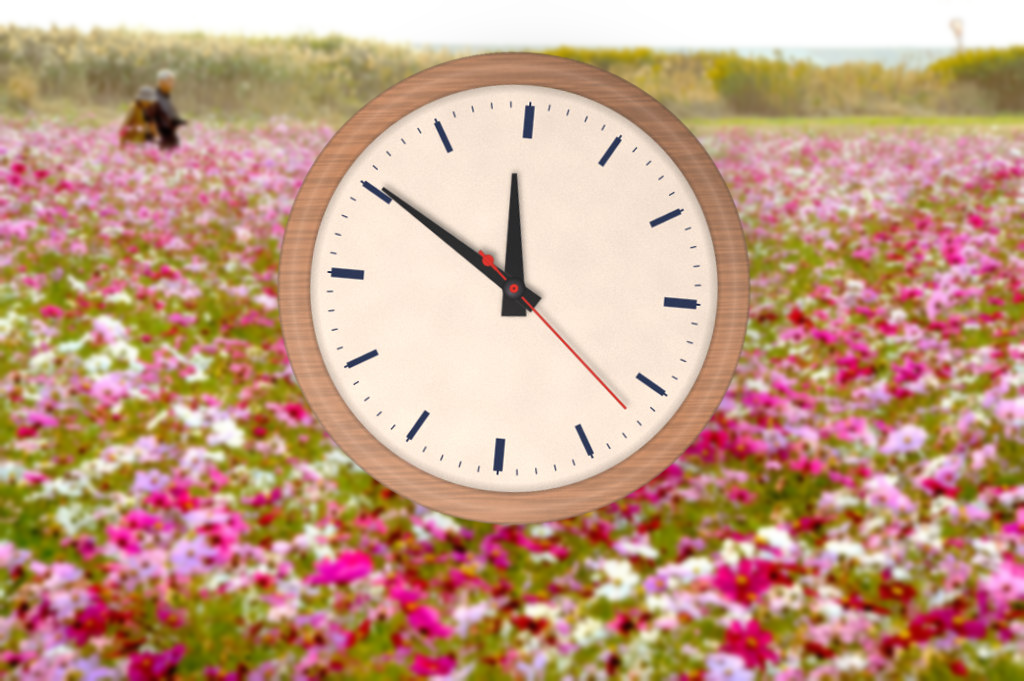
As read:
**11:50:22**
